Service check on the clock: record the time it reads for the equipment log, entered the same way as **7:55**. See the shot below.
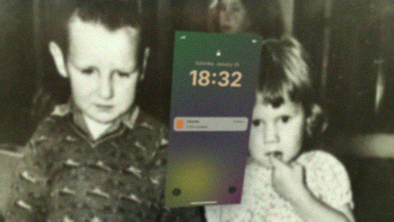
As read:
**18:32**
